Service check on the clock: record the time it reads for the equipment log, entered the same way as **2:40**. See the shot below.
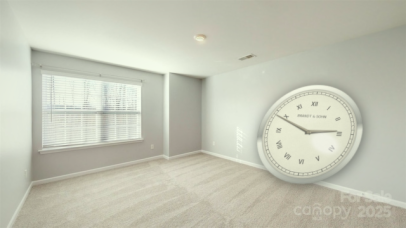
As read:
**2:49**
